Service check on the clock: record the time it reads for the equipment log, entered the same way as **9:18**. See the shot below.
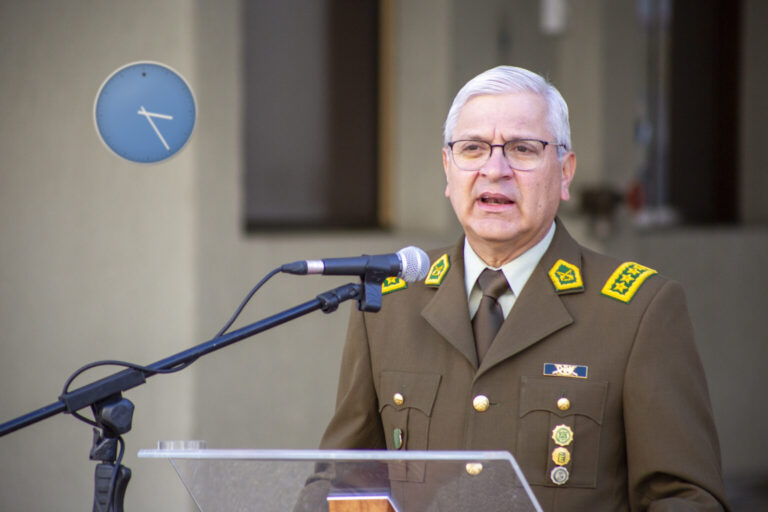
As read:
**3:25**
